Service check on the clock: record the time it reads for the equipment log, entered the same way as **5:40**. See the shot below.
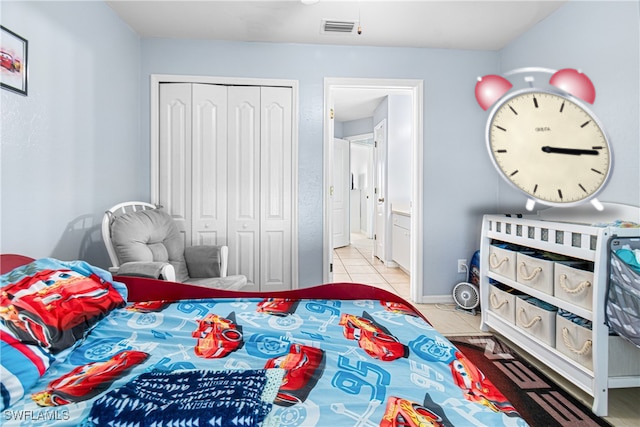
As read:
**3:16**
